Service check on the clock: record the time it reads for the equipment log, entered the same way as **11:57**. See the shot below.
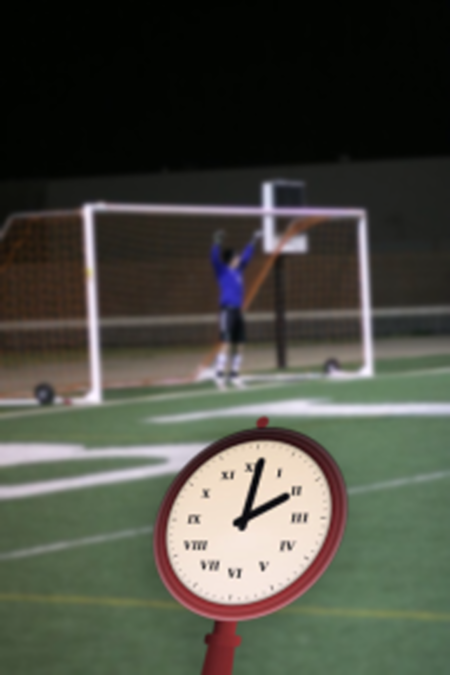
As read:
**2:01**
